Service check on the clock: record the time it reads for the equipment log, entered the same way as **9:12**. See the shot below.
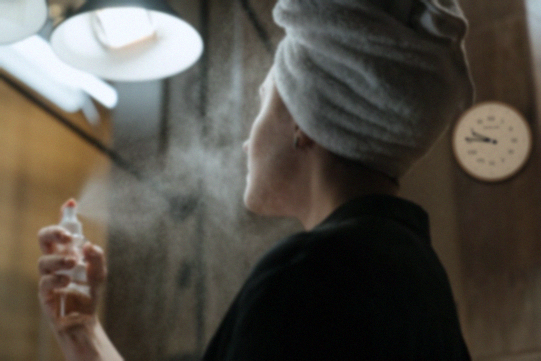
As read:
**9:46**
